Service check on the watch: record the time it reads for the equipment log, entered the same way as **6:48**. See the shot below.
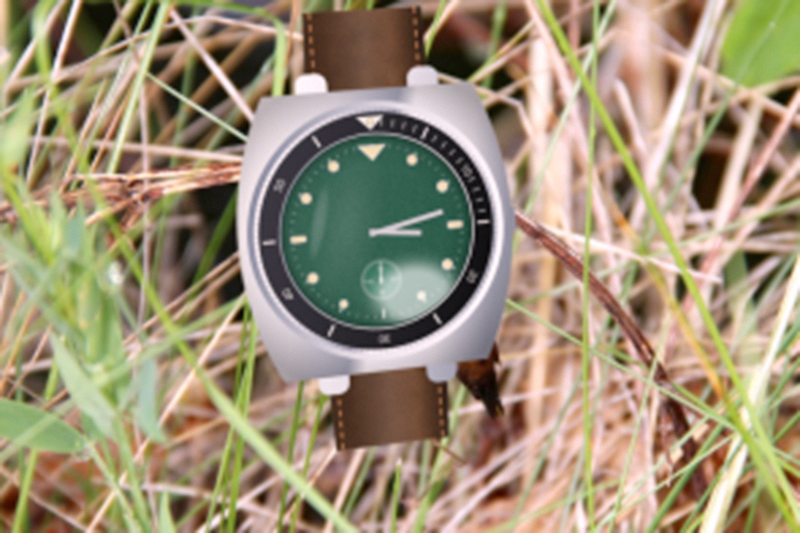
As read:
**3:13**
